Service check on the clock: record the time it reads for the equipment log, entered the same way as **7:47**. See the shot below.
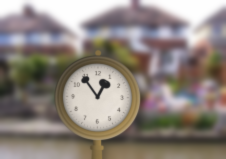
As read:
**12:54**
